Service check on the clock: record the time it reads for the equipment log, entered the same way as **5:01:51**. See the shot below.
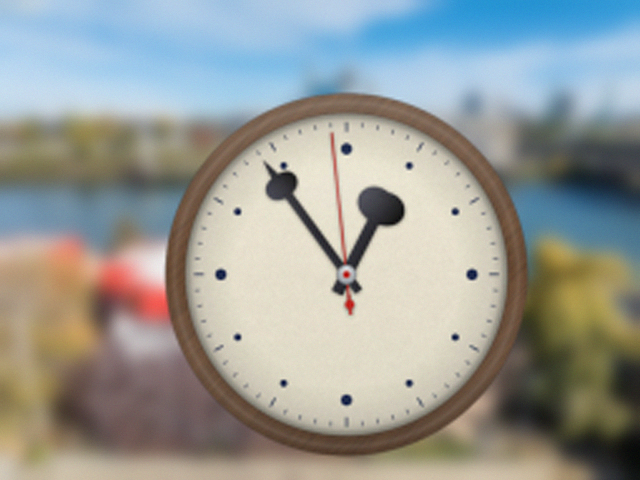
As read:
**12:53:59**
